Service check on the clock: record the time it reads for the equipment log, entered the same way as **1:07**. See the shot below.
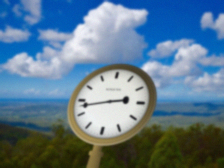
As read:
**2:43**
